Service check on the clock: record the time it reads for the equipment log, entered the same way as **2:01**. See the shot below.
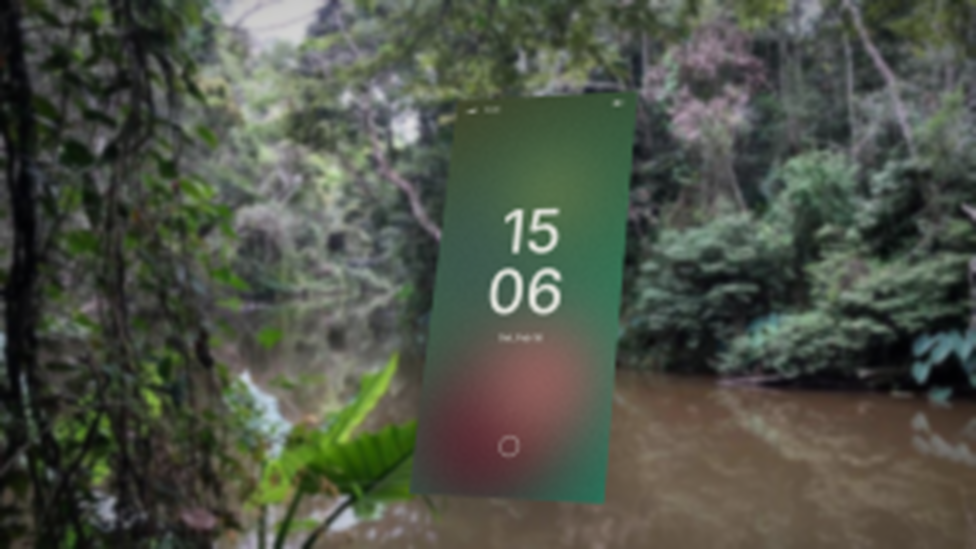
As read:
**15:06**
